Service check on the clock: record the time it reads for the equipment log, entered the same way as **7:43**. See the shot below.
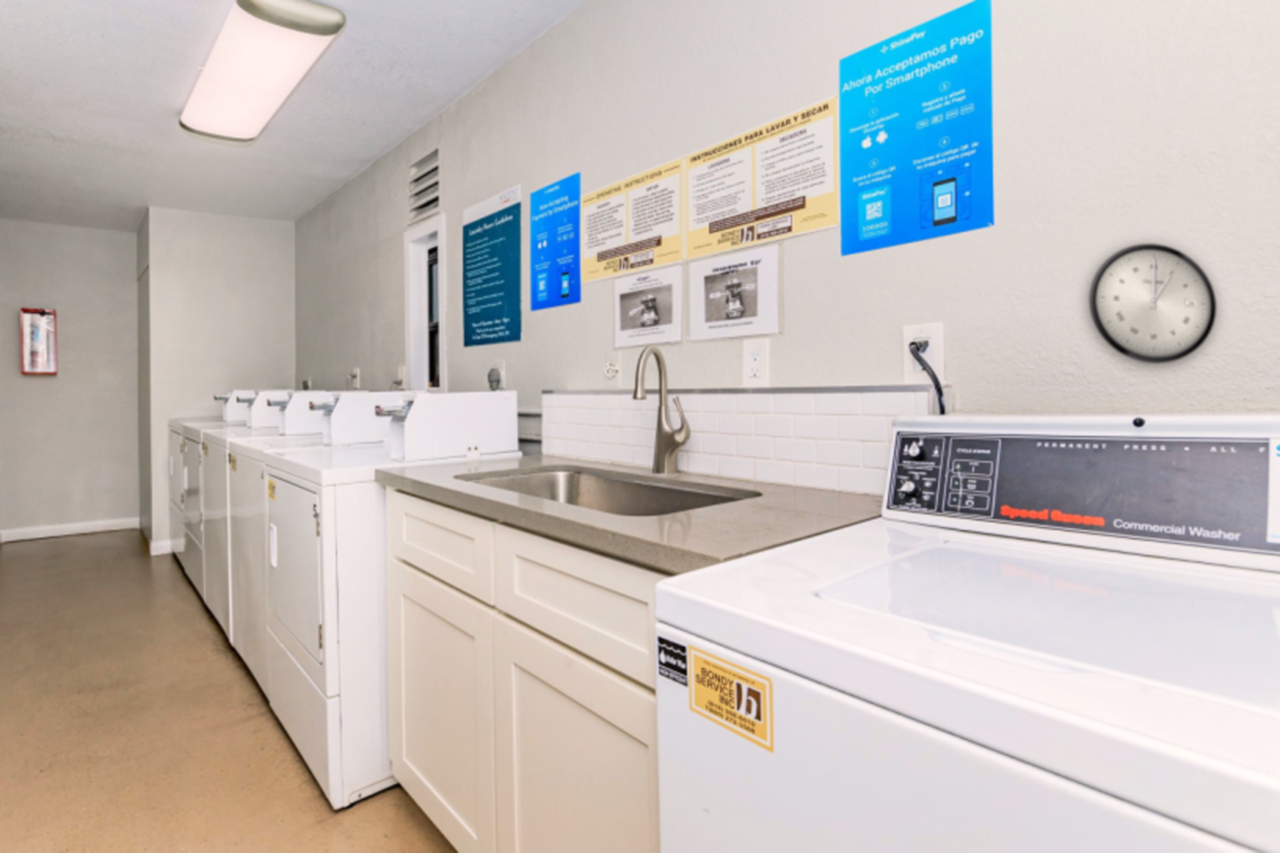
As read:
**1:00**
